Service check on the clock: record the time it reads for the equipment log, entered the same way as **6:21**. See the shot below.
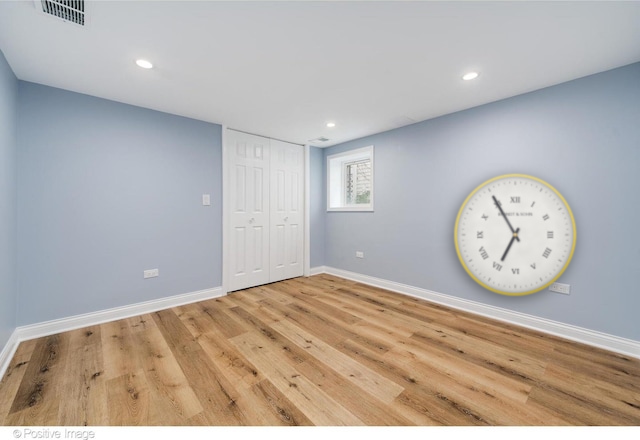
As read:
**6:55**
